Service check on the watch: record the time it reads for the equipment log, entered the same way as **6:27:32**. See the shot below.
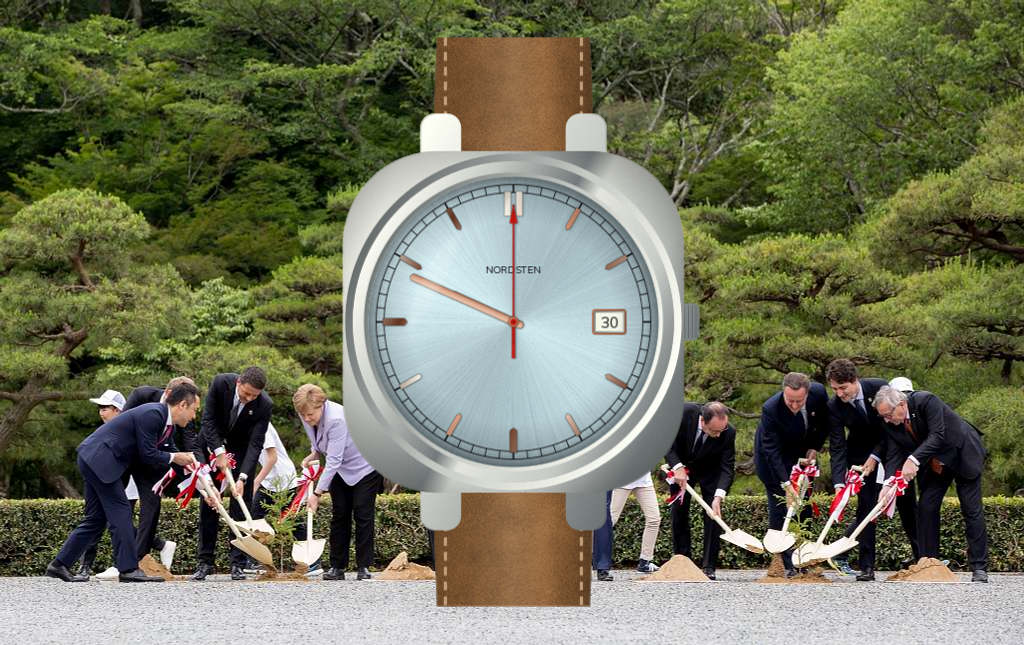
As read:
**9:49:00**
